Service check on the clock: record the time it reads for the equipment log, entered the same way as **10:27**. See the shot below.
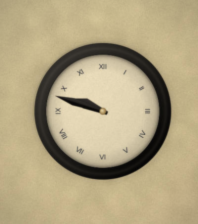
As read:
**9:48**
